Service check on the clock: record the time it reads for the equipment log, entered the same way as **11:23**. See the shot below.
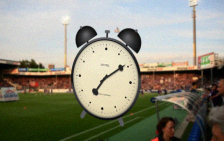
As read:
**7:09**
